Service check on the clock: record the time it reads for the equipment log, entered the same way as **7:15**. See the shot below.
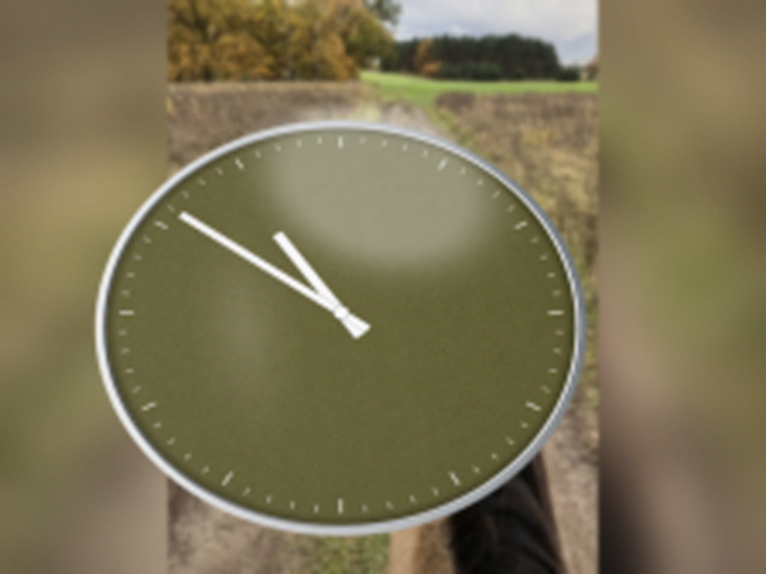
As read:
**10:51**
